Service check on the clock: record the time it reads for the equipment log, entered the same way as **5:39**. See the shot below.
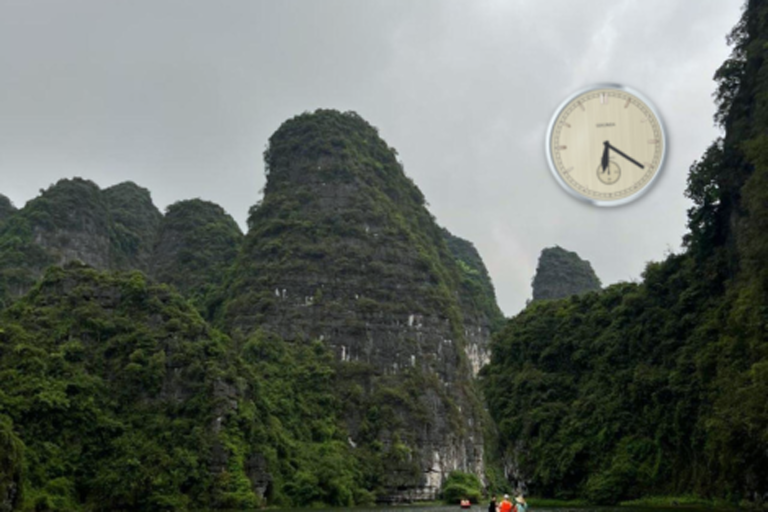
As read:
**6:21**
